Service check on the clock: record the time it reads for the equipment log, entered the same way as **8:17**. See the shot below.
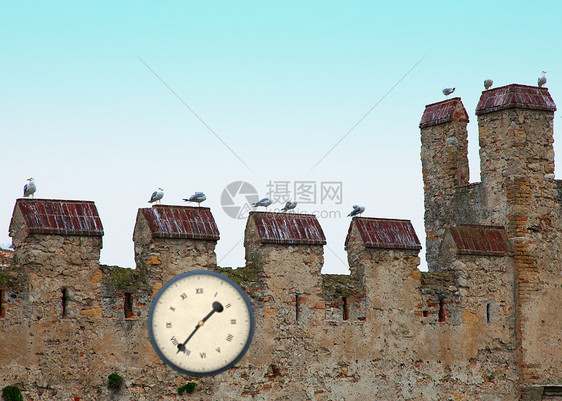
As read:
**1:37**
